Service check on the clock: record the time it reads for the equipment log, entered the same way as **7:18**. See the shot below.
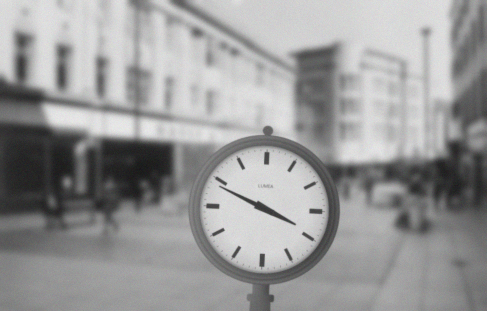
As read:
**3:49**
